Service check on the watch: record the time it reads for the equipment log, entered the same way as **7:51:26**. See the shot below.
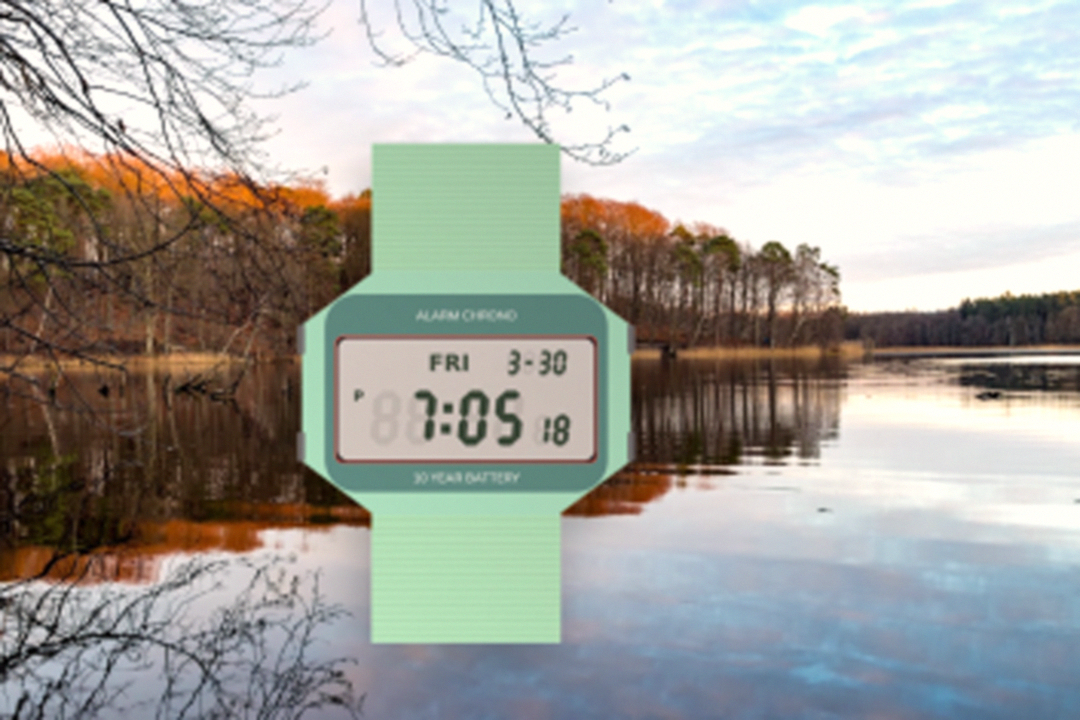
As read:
**7:05:18**
